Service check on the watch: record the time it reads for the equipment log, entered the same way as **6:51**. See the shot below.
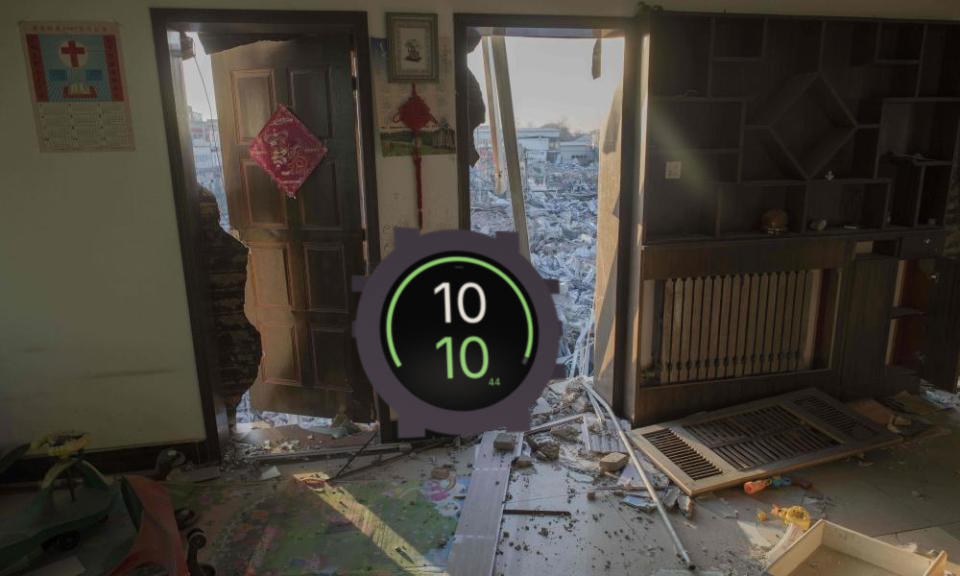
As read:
**10:10**
